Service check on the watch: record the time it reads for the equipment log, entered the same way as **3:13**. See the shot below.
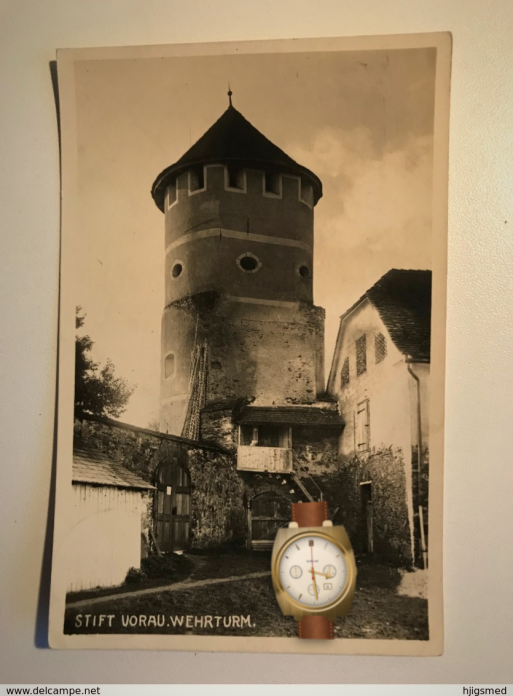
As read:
**3:29**
